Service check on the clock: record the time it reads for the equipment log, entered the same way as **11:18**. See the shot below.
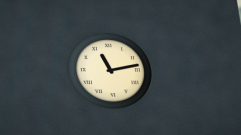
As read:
**11:13**
